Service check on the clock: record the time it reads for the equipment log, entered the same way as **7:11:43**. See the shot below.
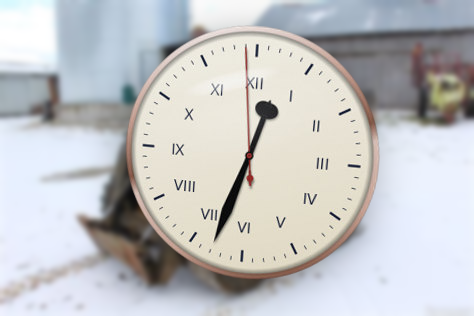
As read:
**12:32:59**
